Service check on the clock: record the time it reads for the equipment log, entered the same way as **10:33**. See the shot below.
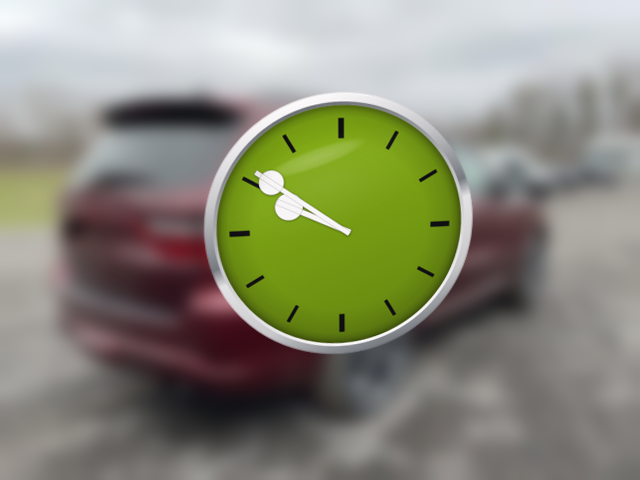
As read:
**9:51**
